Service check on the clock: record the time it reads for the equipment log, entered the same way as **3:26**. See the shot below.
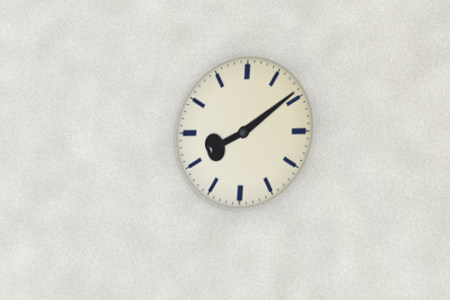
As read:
**8:09**
